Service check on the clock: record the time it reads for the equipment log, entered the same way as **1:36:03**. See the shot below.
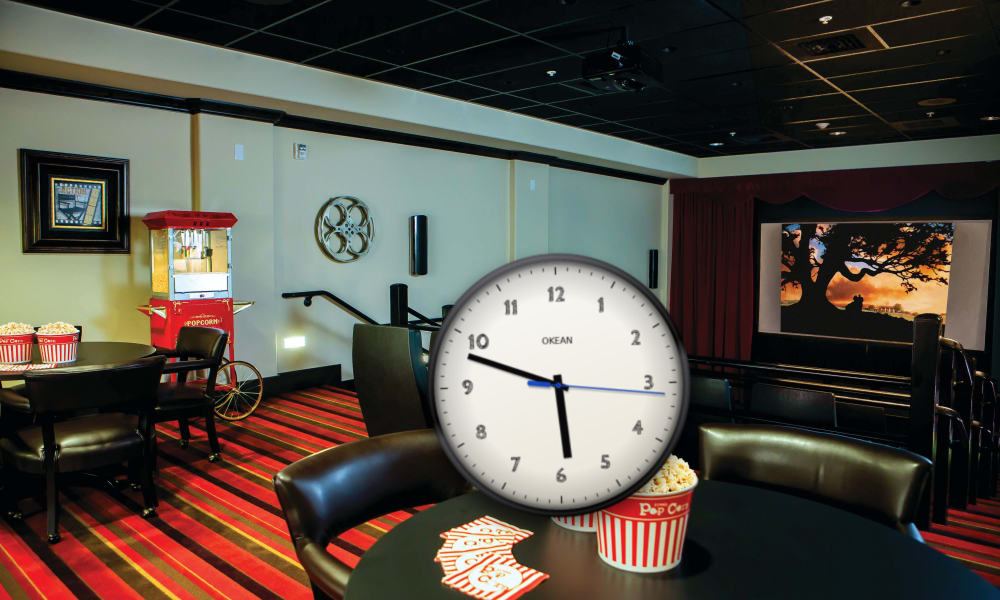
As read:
**5:48:16**
